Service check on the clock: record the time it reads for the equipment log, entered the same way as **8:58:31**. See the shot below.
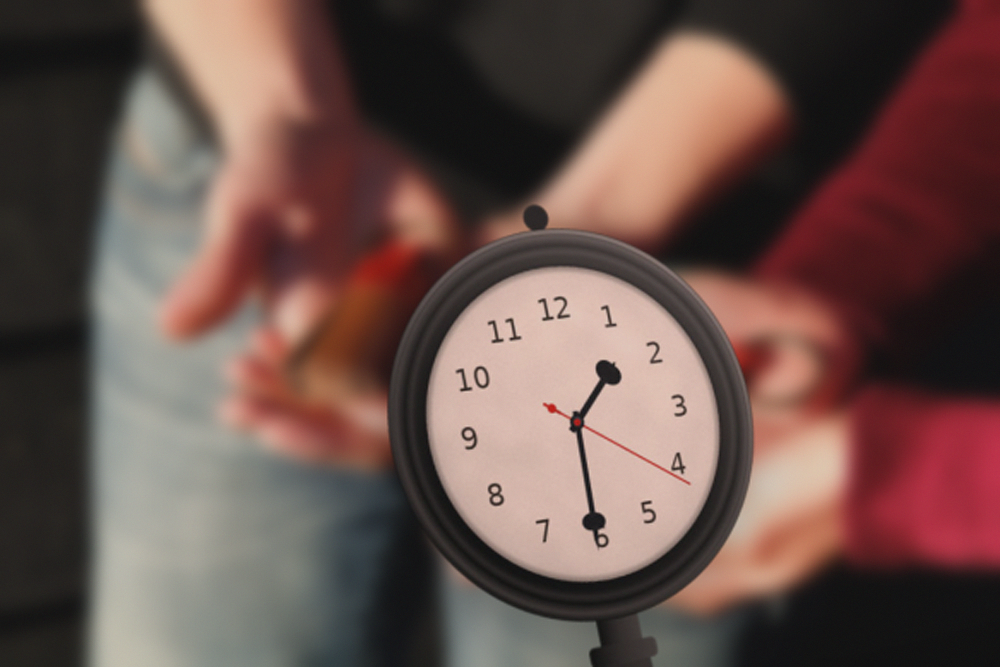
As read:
**1:30:21**
